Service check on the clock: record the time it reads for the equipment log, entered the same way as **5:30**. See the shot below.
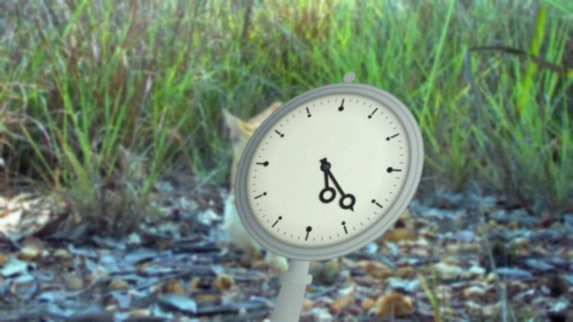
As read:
**5:23**
